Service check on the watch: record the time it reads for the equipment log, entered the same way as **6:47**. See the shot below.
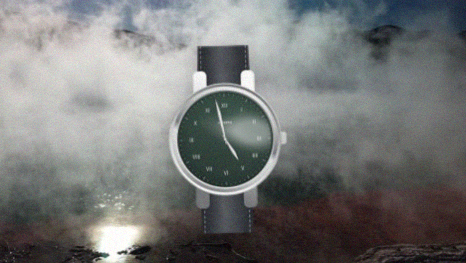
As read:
**4:58**
